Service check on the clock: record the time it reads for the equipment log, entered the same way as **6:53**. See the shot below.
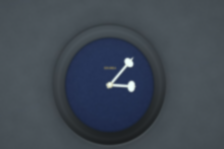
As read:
**3:07**
